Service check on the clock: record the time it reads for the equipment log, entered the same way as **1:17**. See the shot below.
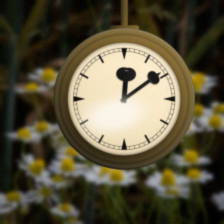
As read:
**12:09**
